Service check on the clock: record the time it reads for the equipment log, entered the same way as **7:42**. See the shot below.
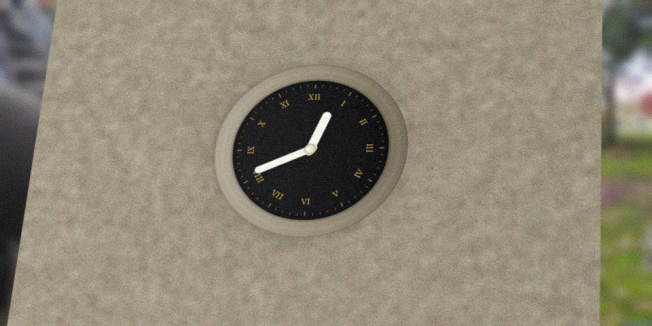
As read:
**12:41**
